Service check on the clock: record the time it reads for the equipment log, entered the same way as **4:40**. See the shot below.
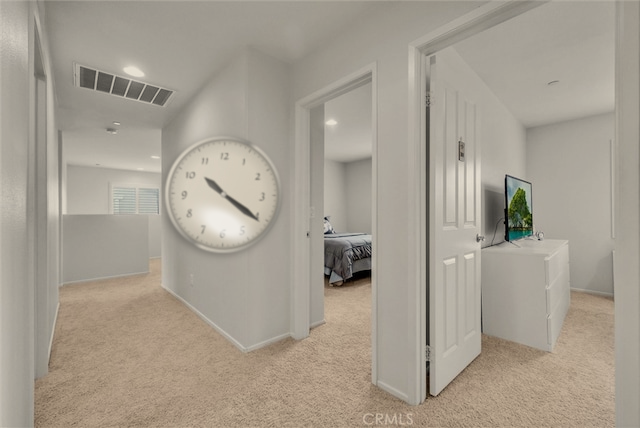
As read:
**10:21**
